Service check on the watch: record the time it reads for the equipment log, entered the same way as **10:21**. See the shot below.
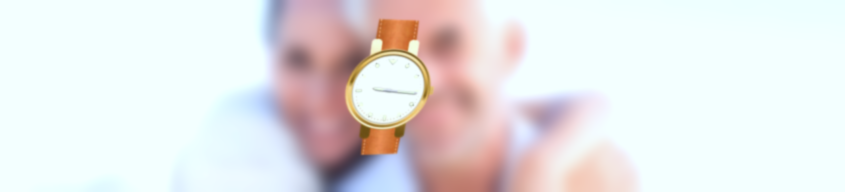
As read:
**9:16**
